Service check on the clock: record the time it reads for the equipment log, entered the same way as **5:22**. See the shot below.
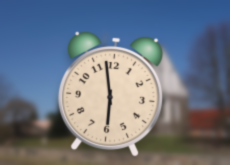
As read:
**5:58**
